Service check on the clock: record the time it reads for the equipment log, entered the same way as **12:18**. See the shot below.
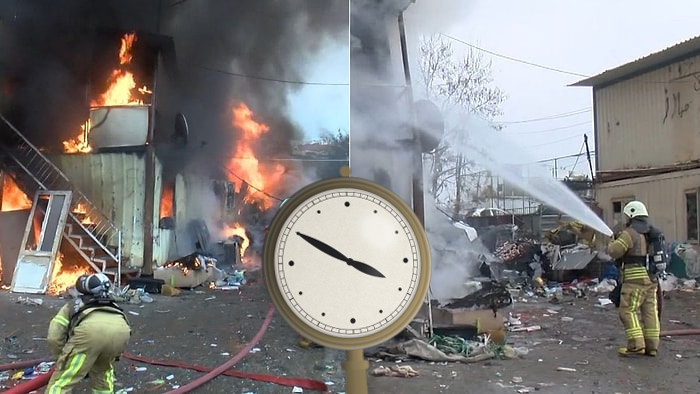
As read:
**3:50**
